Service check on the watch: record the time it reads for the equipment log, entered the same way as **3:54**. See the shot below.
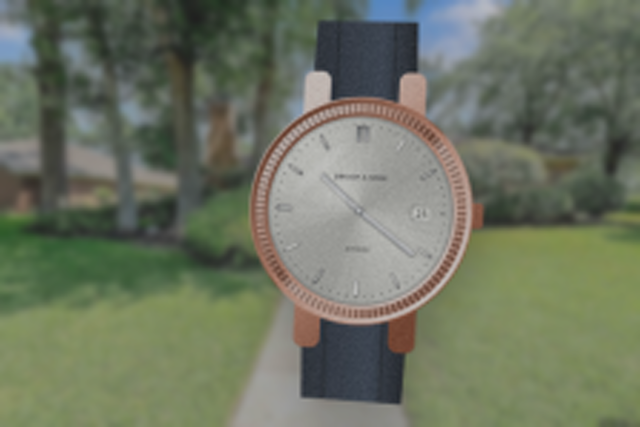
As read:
**10:21**
